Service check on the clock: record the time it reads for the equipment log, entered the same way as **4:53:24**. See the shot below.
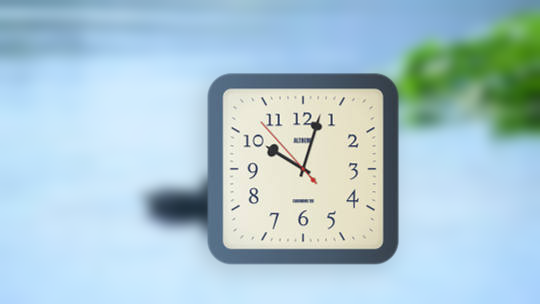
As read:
**10:02:53**
